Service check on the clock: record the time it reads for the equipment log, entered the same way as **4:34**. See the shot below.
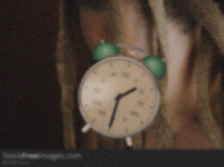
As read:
**1:30**
